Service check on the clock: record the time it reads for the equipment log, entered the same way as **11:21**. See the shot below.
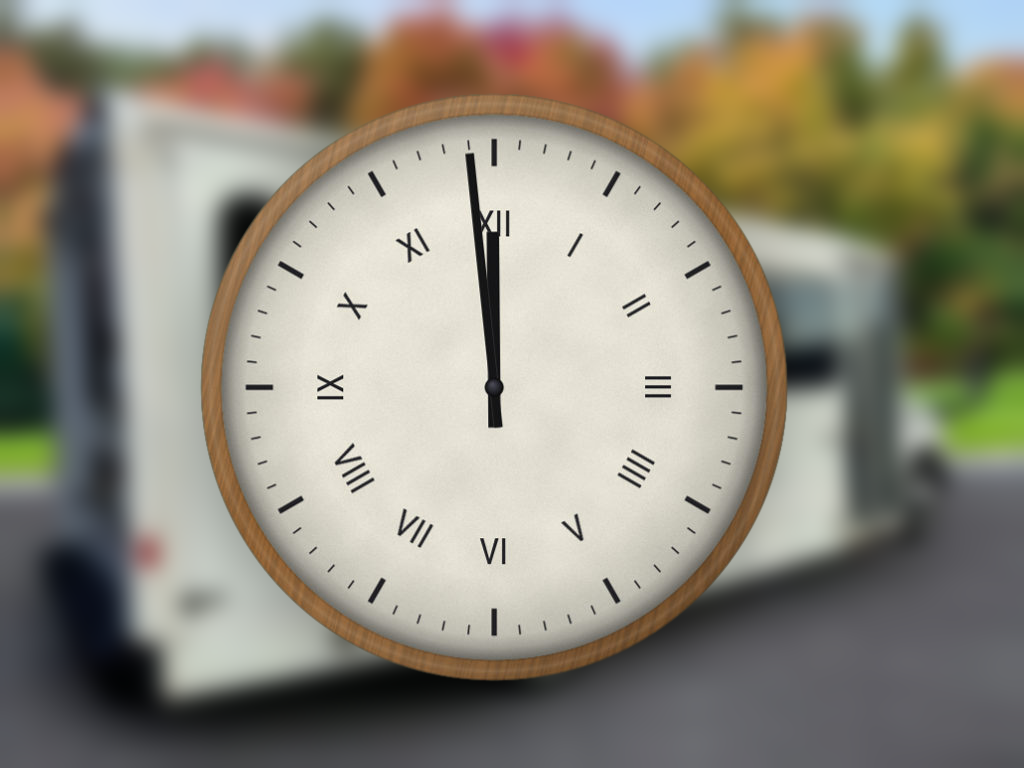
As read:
**11:59**
